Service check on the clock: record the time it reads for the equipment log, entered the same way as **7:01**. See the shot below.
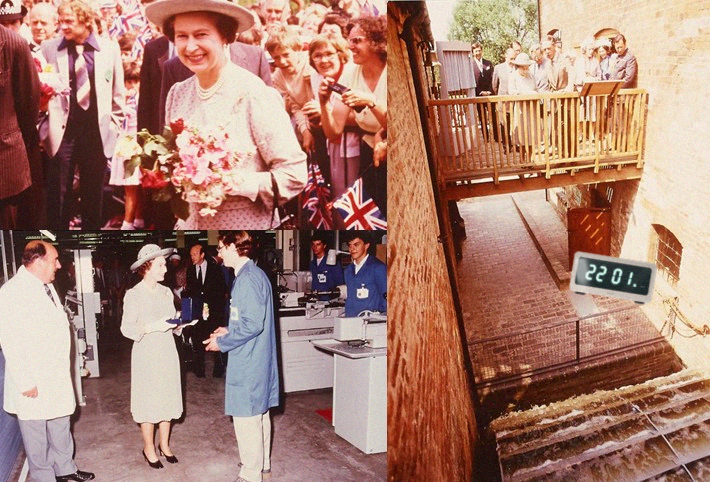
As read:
**22:01**
